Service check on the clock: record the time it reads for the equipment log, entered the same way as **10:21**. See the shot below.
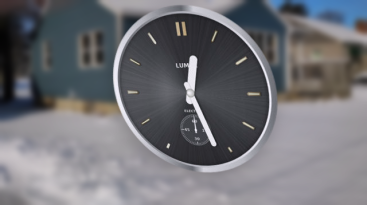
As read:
**12:27**
